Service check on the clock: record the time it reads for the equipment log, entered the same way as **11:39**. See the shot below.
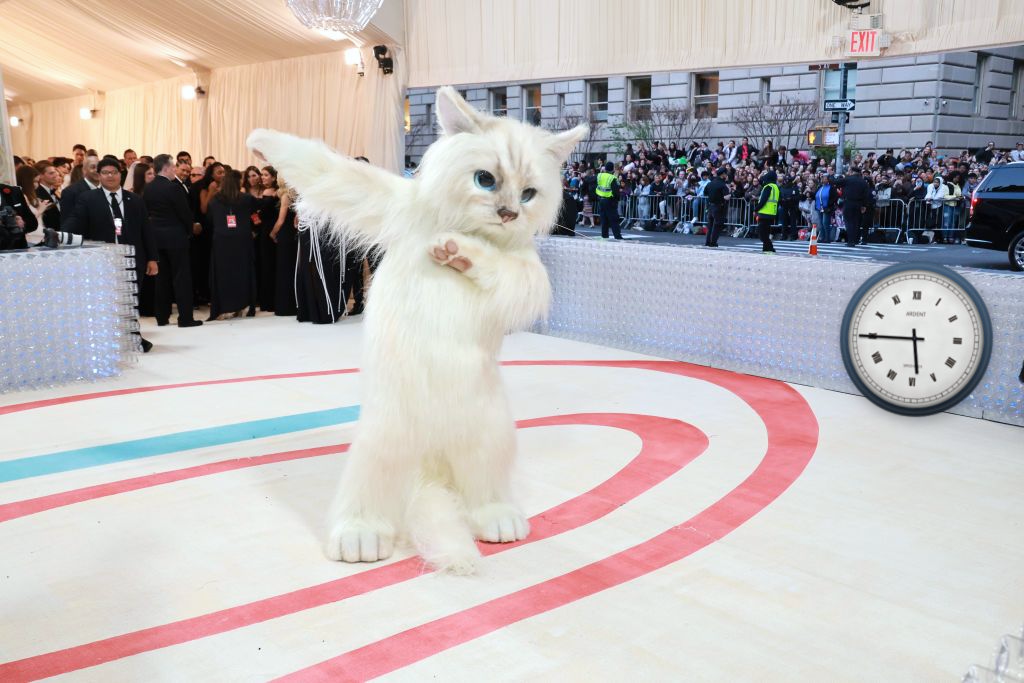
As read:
**5:45**
